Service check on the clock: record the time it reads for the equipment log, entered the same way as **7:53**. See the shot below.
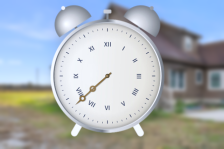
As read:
**7:38**
